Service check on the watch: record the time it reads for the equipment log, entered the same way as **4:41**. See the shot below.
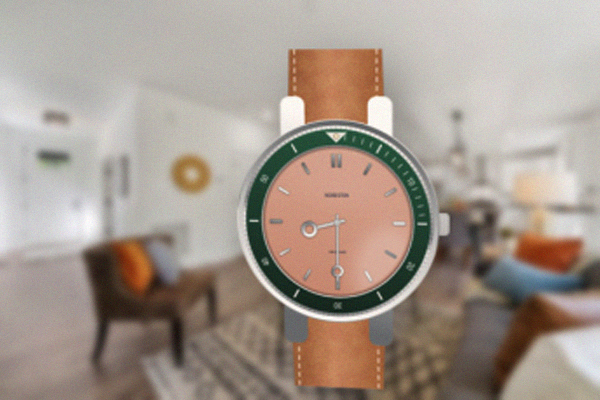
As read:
**8:30**
